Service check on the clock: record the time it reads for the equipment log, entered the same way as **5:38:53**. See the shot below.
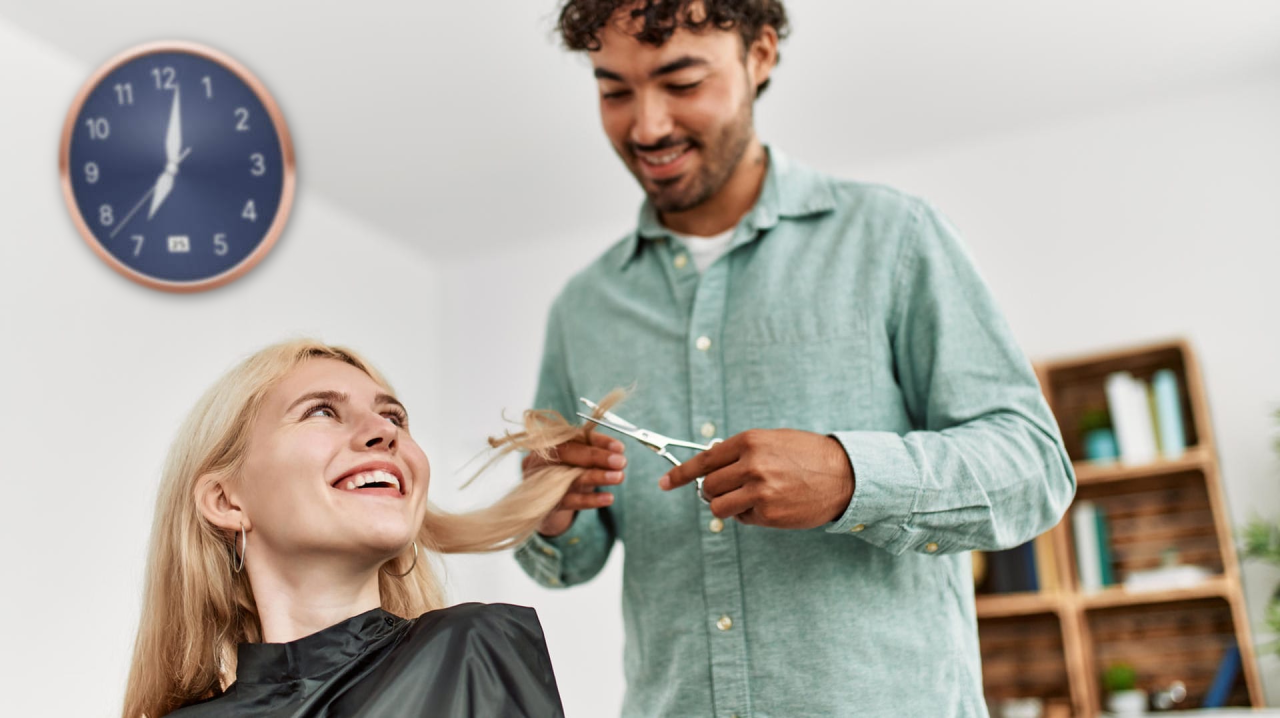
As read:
**7:01:38**
